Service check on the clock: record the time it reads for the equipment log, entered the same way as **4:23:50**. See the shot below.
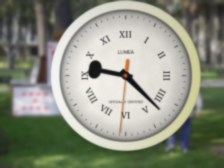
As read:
**9:22:31**
